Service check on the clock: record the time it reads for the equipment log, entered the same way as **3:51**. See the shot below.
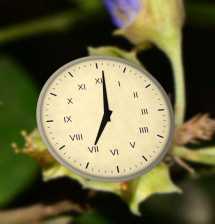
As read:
**7:01**
